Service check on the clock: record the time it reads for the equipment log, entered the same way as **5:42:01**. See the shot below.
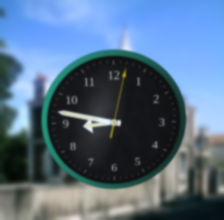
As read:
**8:47:02**
